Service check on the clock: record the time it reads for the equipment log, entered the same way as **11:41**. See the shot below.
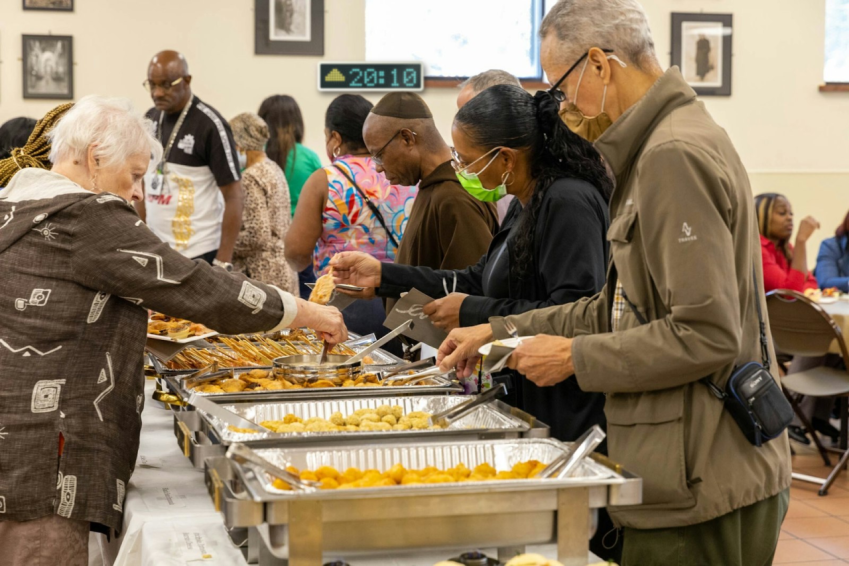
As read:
**20:10**
